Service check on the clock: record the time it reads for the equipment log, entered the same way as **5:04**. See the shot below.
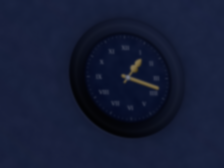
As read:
**1:18**
